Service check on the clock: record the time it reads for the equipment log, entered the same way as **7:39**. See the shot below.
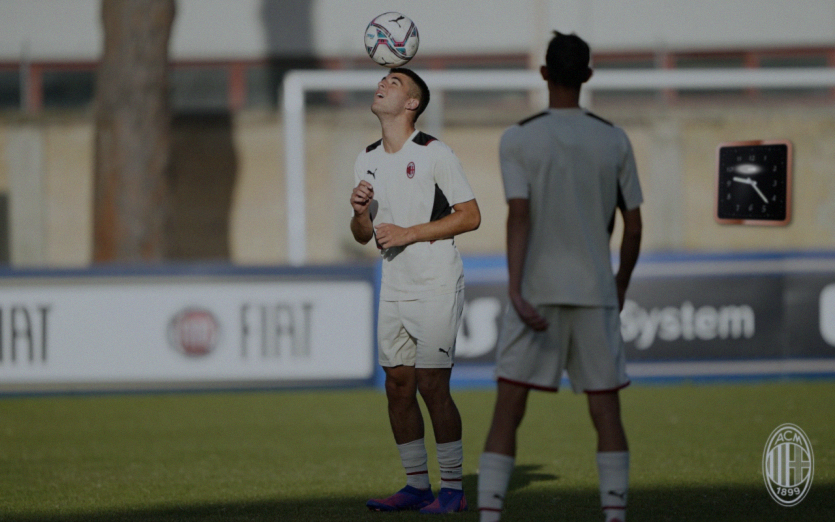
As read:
**9:23**
